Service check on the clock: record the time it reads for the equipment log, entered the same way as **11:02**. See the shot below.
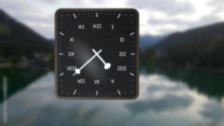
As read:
**4:38**
